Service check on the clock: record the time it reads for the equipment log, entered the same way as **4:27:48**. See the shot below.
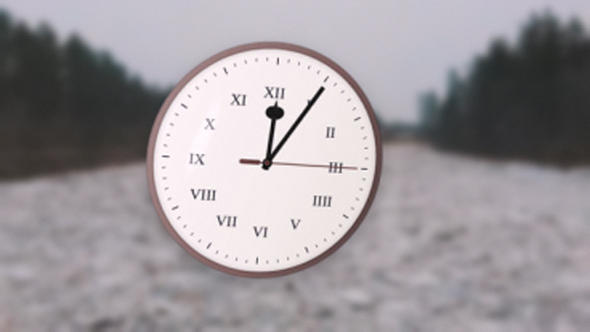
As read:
**12:05:15**
